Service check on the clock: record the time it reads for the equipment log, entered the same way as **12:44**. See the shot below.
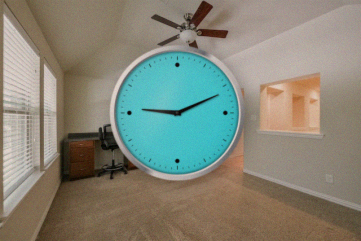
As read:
**9:11**
